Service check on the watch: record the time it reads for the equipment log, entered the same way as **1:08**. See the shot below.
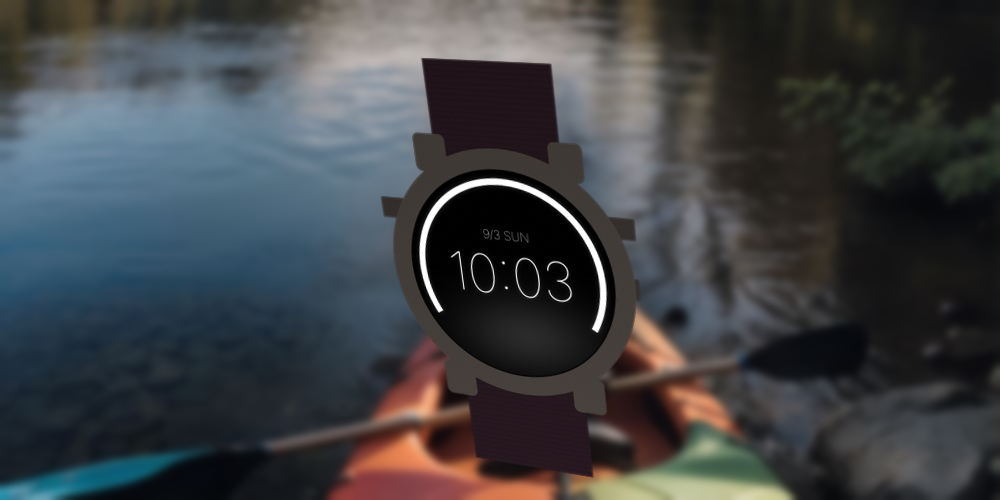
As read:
**10:03**
